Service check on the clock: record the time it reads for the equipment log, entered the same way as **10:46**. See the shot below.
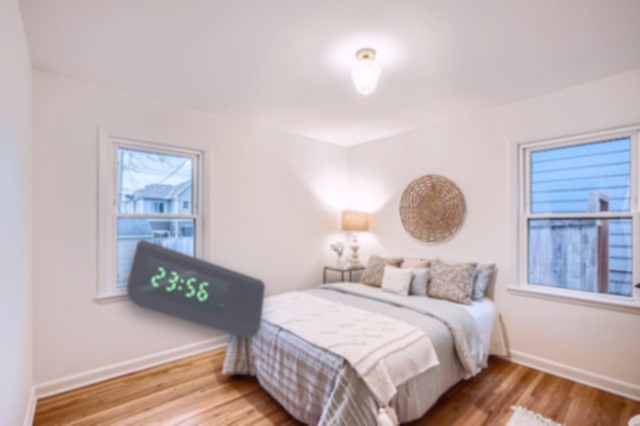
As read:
**23:56**
